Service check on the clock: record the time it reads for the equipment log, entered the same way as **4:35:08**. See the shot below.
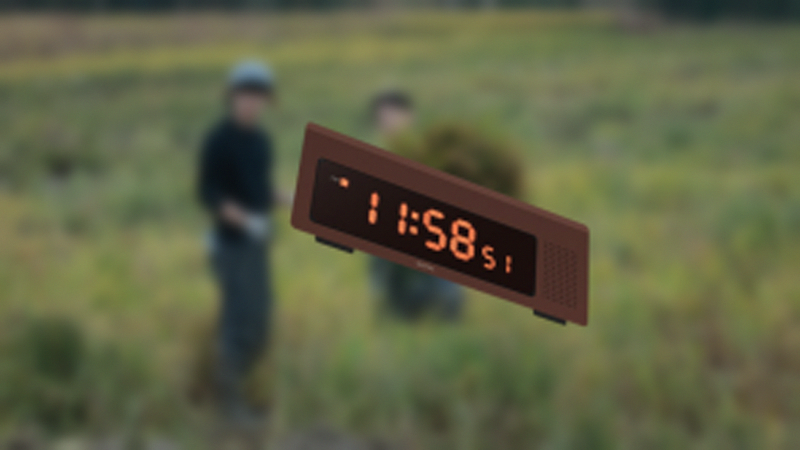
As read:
**11:58:51**
